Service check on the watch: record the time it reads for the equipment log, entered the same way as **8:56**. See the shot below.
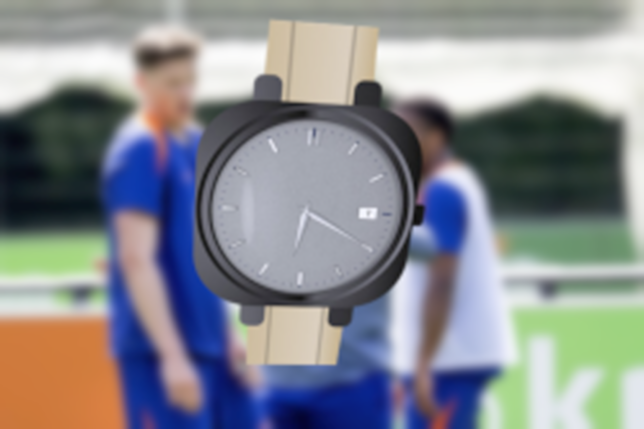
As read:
**6:20**
